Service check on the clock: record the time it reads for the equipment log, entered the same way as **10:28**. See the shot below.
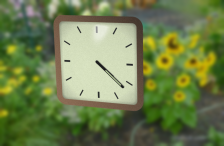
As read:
**4:22**
